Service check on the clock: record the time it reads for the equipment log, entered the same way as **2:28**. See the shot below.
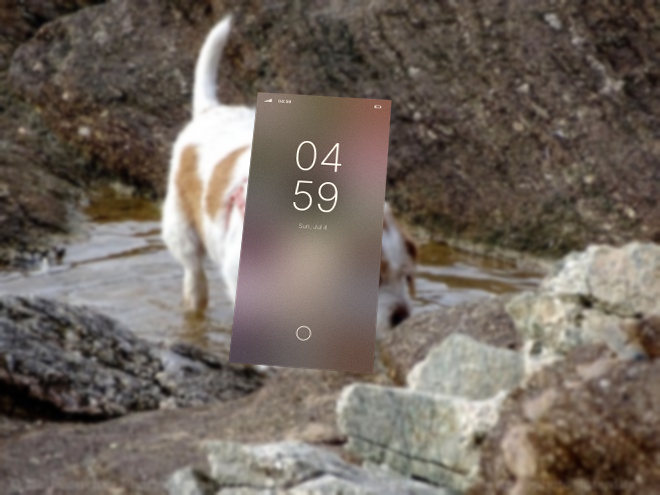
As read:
**4:59**
